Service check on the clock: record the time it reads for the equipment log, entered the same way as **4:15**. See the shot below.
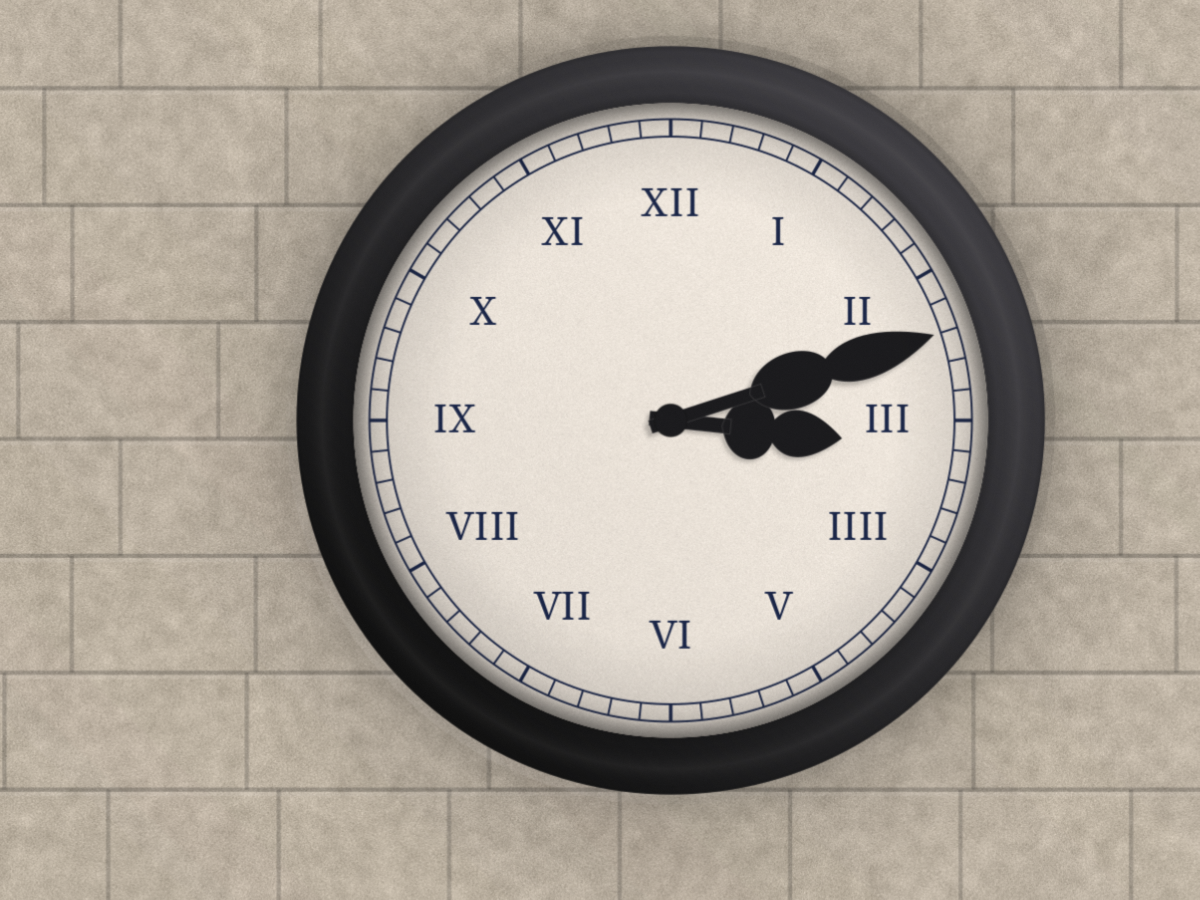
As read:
**3:12**
